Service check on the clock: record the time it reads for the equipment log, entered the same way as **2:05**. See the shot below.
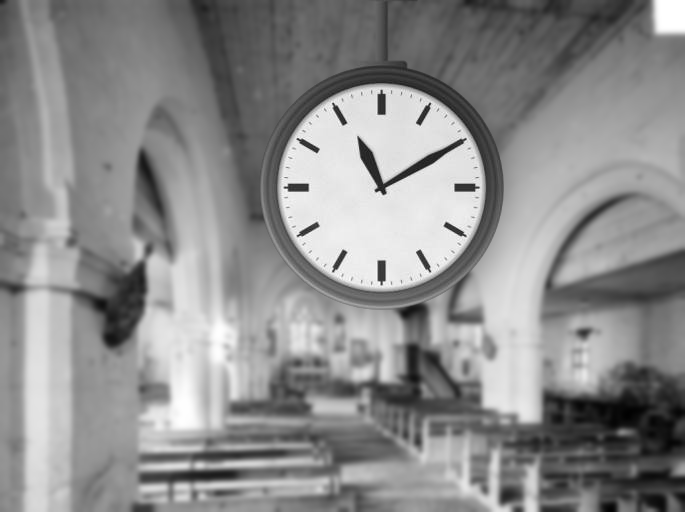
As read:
**11:10**
